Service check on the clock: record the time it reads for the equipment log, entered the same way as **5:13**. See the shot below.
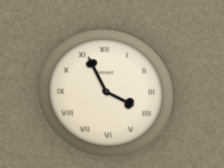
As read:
**3:56**
